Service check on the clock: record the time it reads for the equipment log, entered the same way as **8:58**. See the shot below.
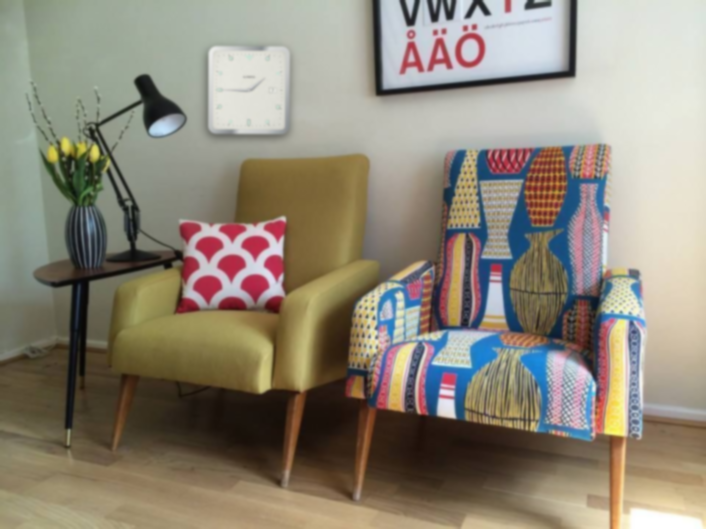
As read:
**1:45**
